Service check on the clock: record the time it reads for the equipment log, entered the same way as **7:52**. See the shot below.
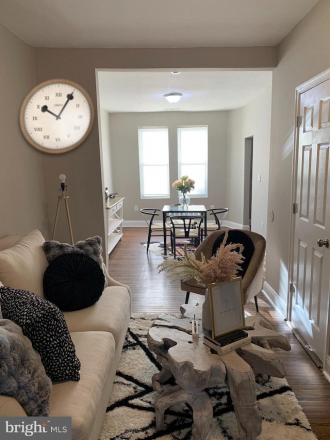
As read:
**10:05**
